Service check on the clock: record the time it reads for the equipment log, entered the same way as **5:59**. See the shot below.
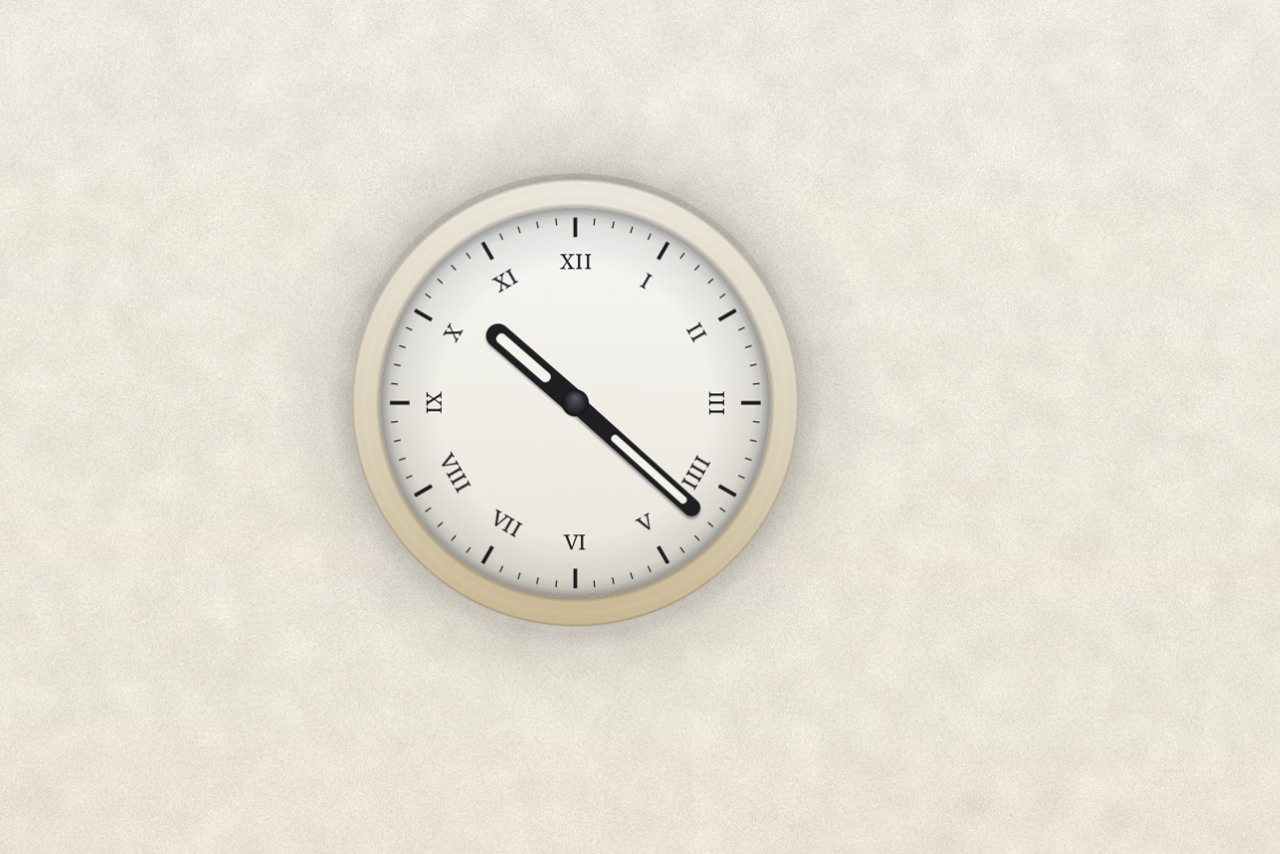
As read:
**10:22**
